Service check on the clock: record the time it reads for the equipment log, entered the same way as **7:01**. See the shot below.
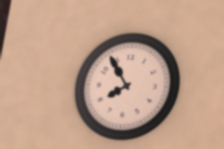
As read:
**7:54**
